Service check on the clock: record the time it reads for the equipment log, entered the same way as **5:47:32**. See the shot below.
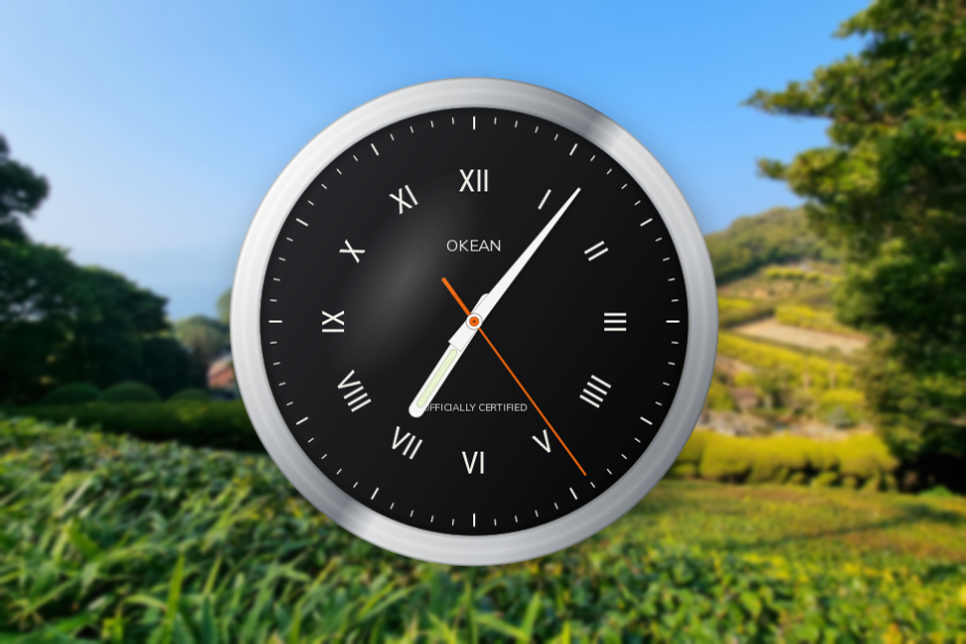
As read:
**7:06:24**
